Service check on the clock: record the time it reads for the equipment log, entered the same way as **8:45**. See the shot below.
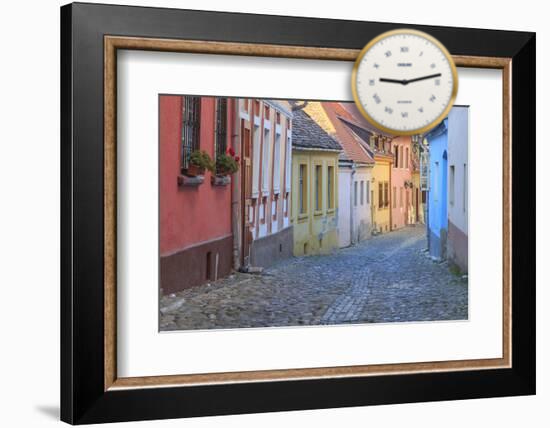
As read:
**9:13**
